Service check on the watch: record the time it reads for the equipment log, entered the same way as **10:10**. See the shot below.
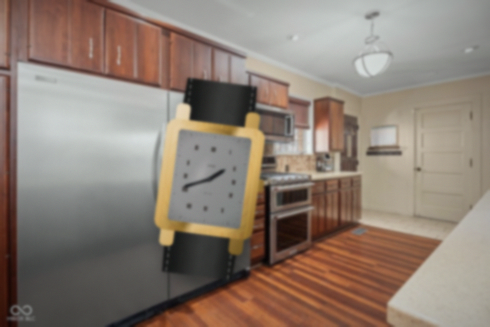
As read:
**1:41**
